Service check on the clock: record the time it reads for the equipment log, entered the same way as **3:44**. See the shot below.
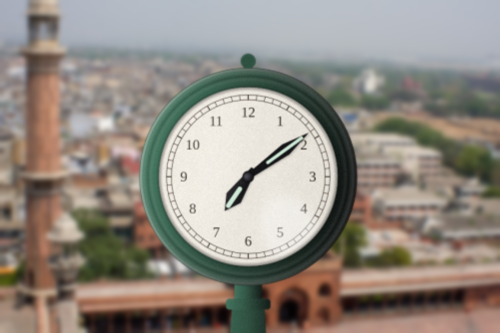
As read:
**7:09**
